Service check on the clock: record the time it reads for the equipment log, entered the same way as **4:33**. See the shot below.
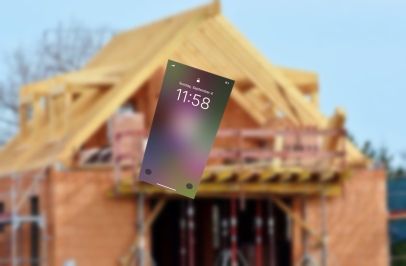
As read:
**11:58**
